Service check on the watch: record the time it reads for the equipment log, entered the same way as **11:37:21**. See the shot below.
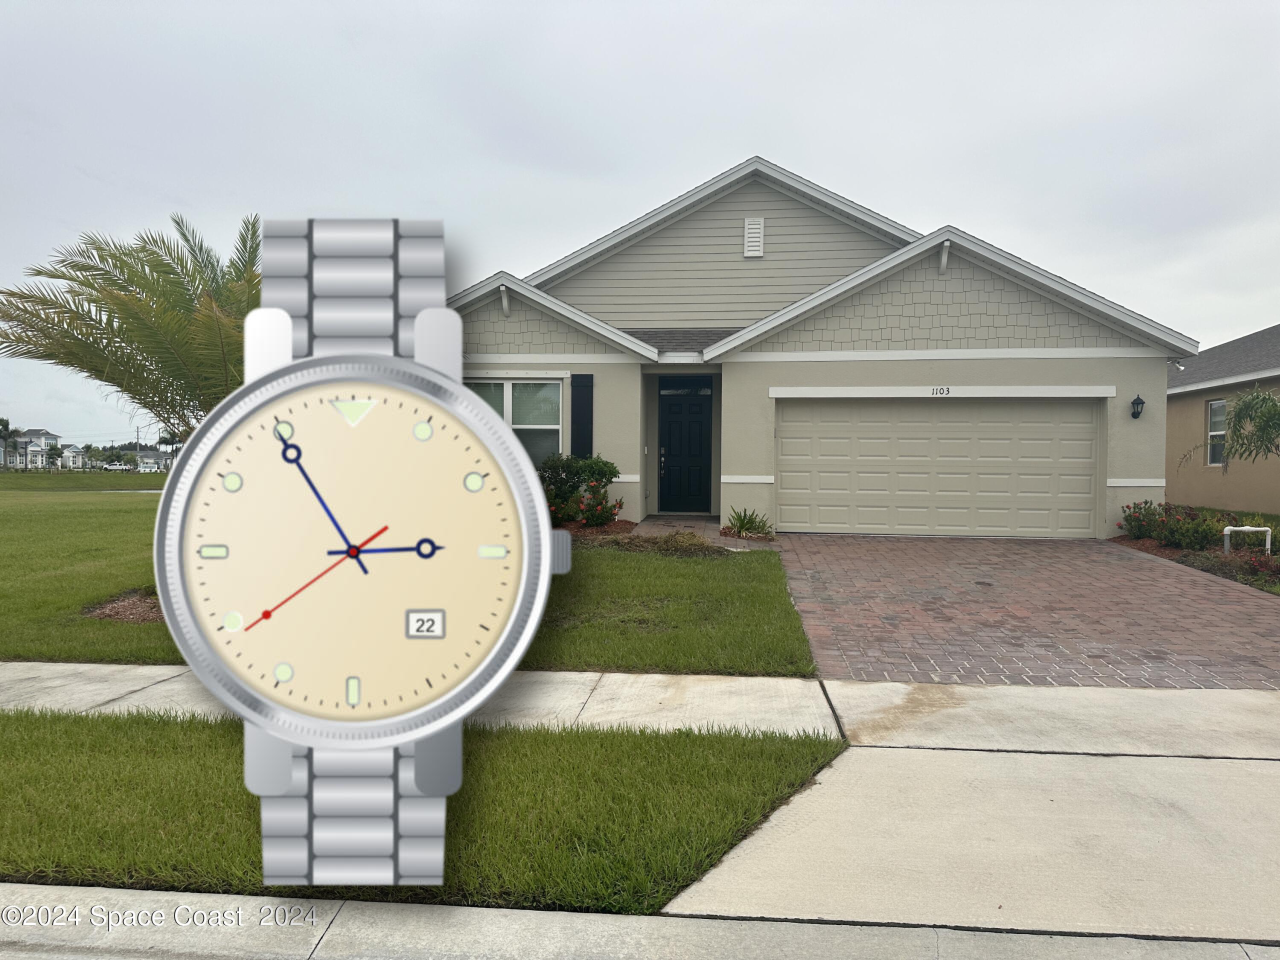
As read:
**2:54:39**
